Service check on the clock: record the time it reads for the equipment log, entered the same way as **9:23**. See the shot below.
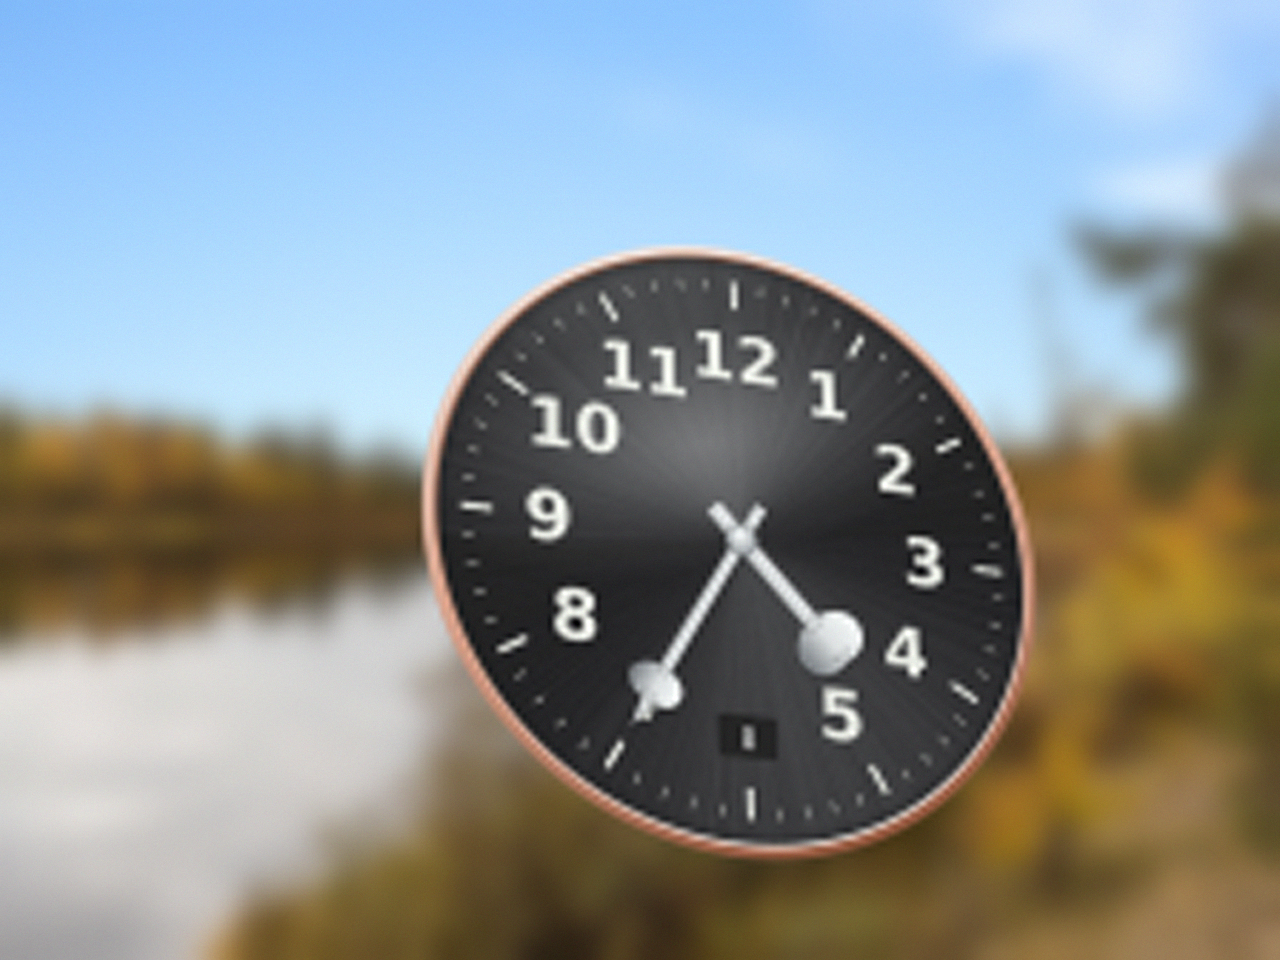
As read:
**4:35**
